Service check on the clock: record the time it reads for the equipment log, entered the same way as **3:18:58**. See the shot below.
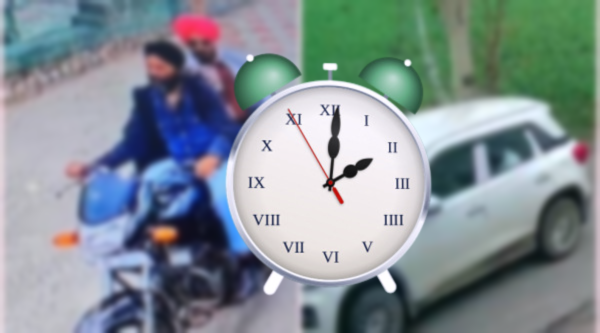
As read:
**2:00:55**
